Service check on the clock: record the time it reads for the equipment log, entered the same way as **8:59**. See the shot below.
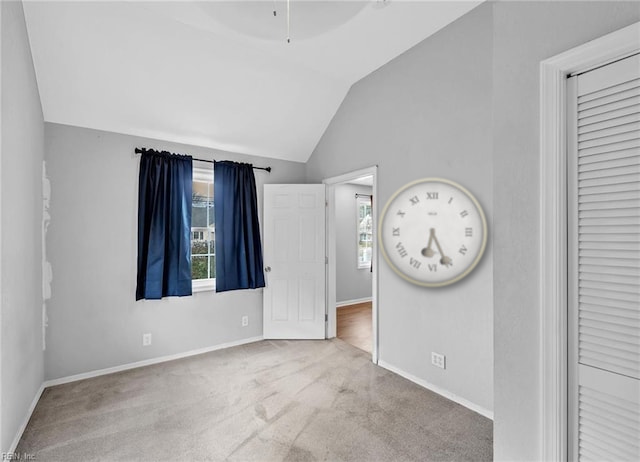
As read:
**6:26**
